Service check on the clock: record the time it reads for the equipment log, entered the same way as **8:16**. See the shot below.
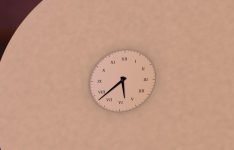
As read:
**5:38**
